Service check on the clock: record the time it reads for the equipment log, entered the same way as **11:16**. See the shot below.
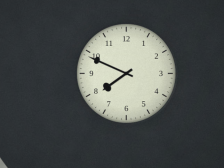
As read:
**7:49**
